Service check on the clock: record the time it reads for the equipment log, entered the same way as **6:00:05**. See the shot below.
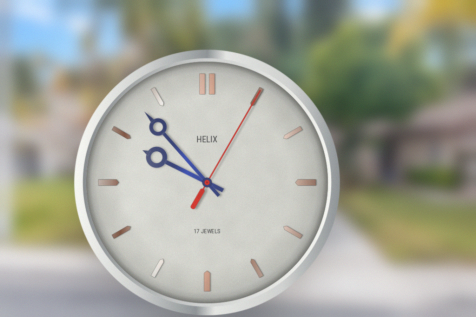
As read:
**9:53:05**
